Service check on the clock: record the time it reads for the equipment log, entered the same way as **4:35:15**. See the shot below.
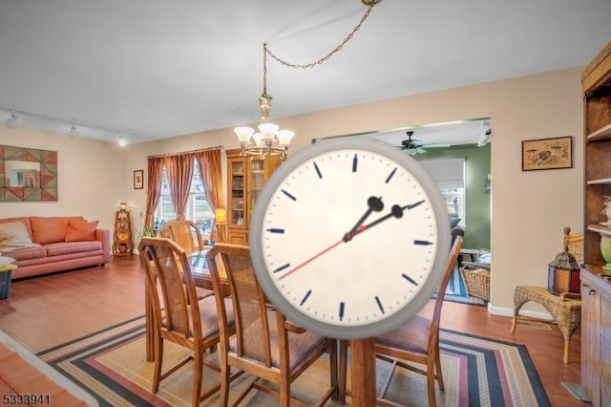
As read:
**1:09:39**
